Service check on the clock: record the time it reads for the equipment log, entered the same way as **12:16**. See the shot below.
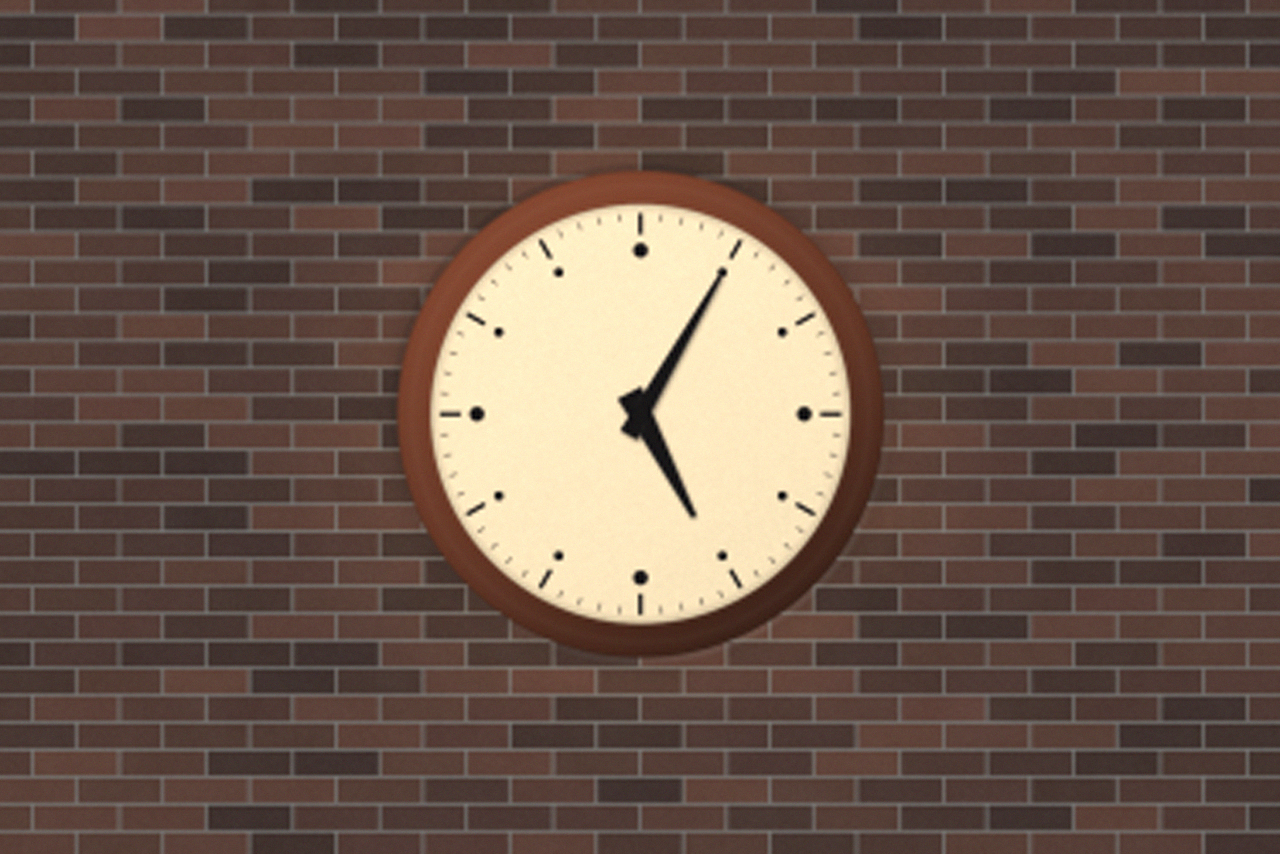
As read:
**5:05**
